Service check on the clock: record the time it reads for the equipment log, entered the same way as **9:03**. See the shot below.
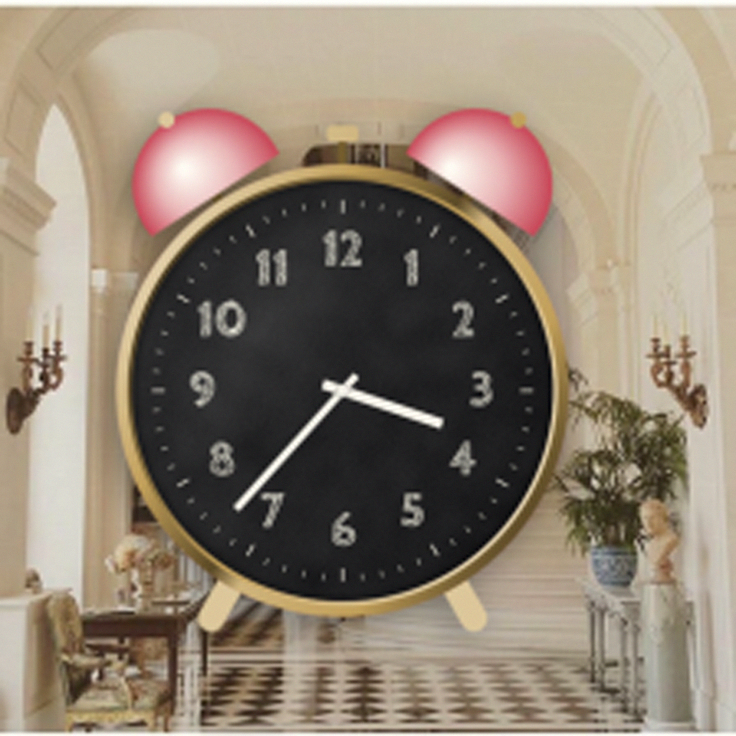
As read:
**3:37**
